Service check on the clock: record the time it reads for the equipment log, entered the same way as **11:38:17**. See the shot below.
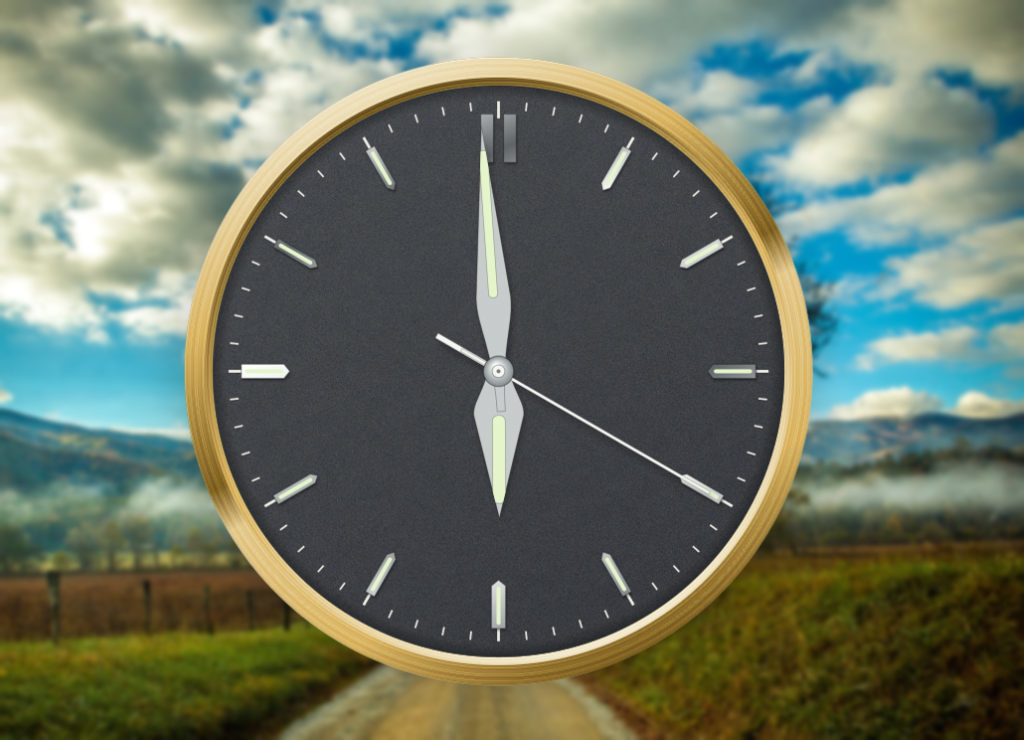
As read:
**5:59:20**
